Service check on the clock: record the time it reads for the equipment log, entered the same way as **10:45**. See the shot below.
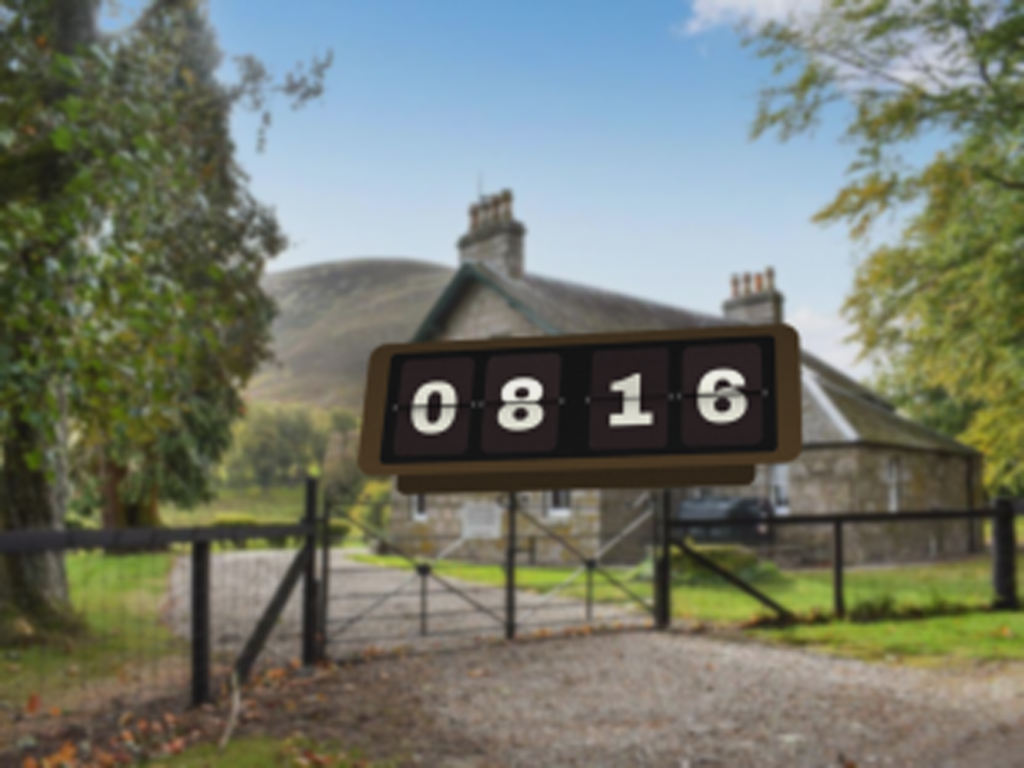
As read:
**8:16**
